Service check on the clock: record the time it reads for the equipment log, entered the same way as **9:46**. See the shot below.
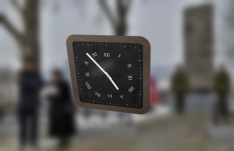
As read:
**4:53**
